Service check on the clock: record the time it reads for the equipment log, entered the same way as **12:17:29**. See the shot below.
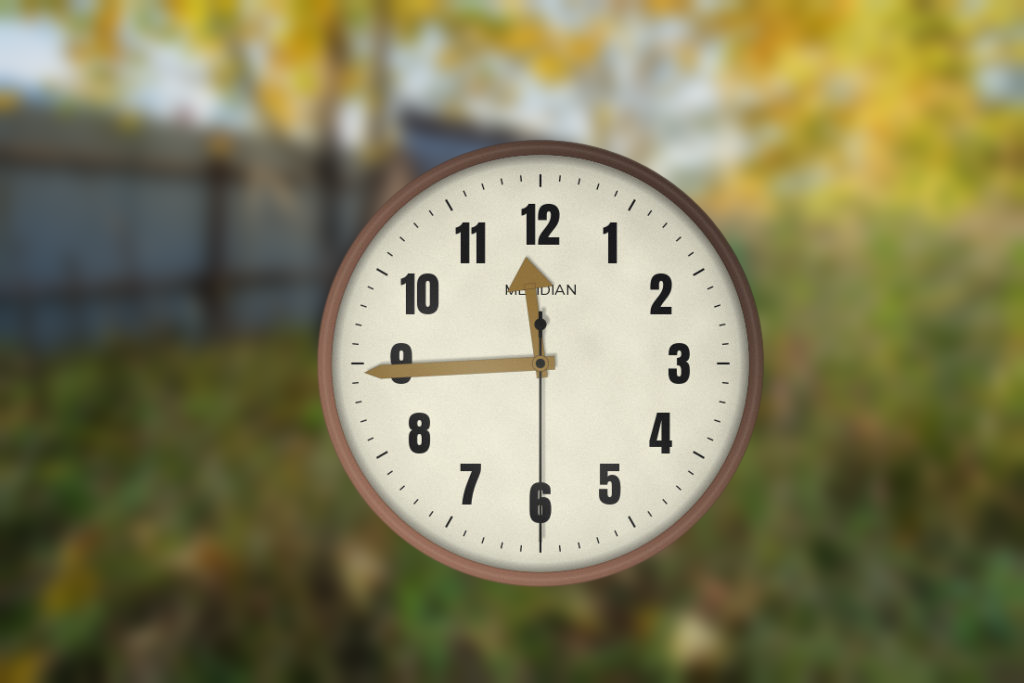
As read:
**11:44:30**
